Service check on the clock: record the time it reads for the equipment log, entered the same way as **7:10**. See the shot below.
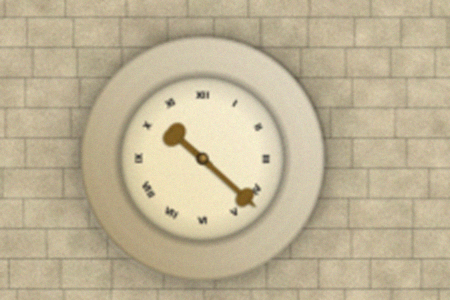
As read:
**10:22**
